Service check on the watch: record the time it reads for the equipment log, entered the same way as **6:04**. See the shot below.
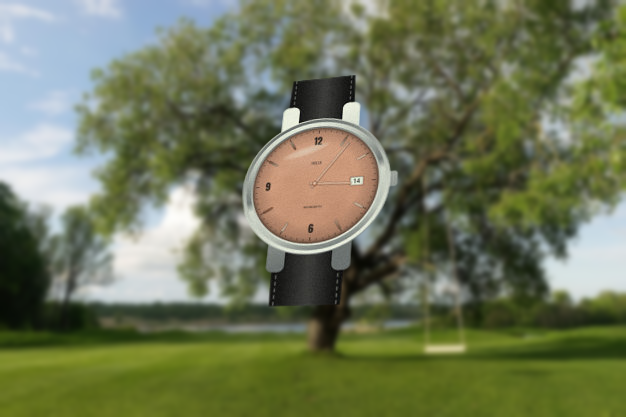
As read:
**3:06**
